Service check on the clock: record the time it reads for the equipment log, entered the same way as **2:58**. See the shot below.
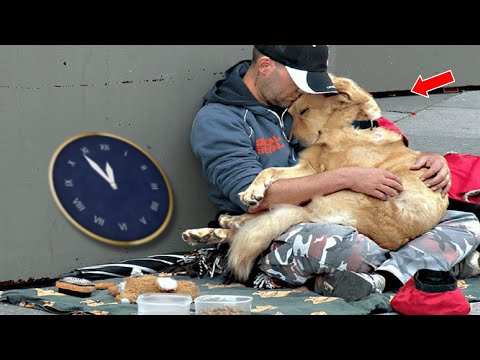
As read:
**11:54**
